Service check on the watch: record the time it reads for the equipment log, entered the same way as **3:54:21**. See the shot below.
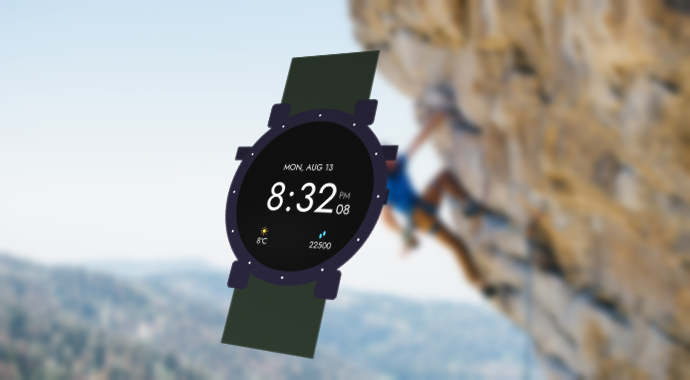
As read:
**8:32:08**
